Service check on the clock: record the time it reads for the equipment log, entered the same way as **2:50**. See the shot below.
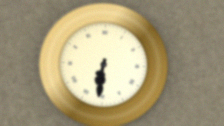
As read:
**6:31**
